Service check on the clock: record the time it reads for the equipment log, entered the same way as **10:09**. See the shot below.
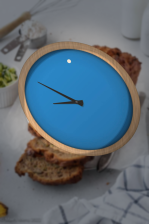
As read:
**8:50**
